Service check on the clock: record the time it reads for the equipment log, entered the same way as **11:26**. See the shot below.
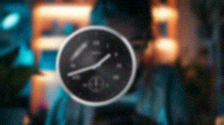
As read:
**1:42**
